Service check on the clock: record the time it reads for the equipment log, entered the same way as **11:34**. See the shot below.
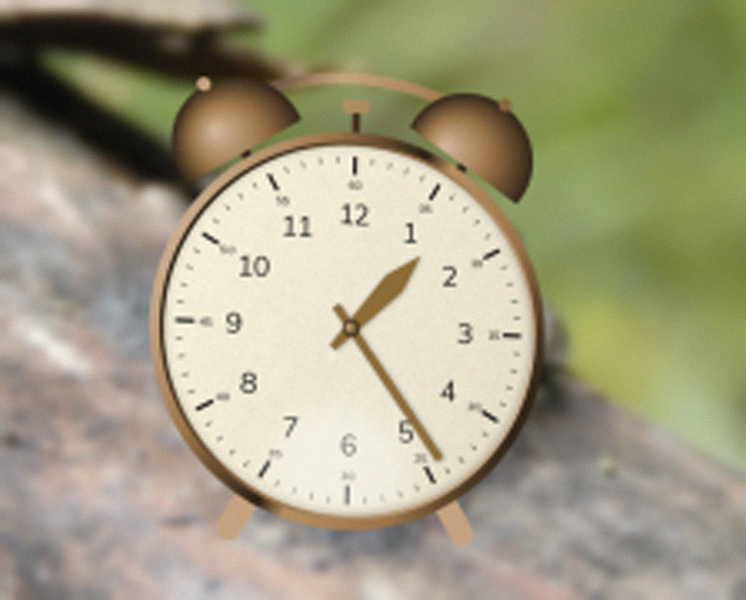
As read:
**1:24**
